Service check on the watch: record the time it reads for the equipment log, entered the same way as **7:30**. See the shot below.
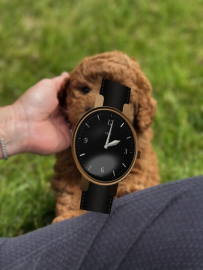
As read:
**2:01**
